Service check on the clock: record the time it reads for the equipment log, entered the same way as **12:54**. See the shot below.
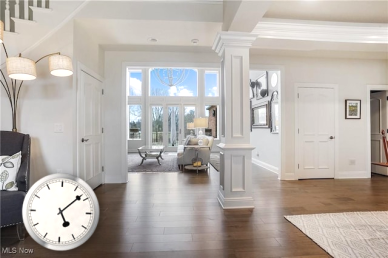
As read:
**5:08**
